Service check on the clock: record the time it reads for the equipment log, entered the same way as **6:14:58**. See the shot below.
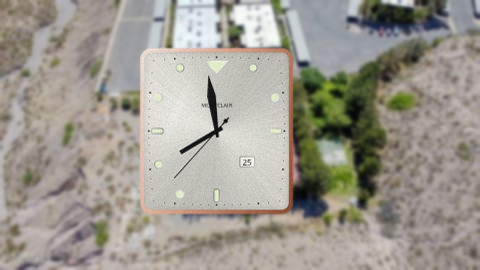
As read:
**7:58:37**
